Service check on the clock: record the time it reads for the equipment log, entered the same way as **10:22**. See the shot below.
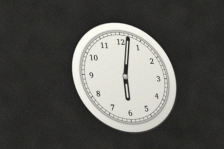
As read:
**6:02**
